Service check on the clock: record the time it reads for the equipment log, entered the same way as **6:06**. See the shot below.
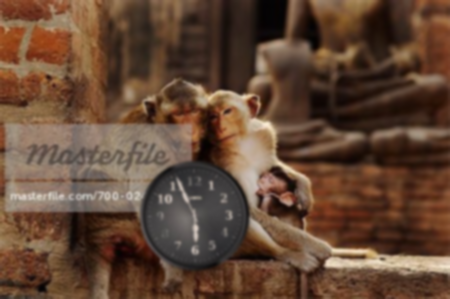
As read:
**5:56**
